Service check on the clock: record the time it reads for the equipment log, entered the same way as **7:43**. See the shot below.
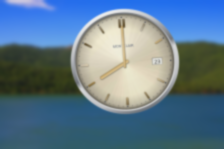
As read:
**8:00**
